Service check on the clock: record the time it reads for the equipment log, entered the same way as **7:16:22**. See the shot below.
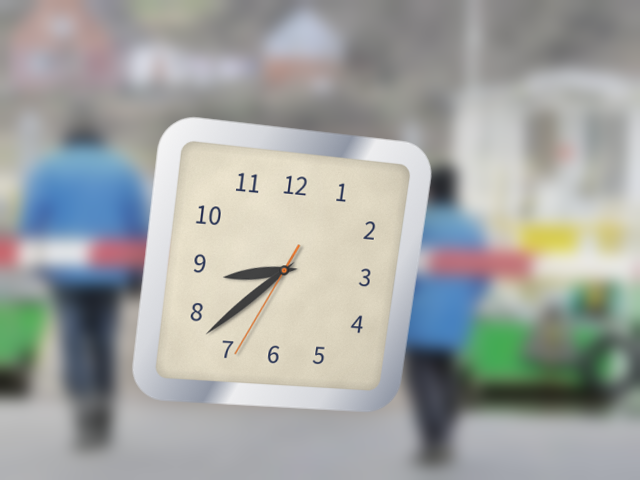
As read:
**8:37:34**
